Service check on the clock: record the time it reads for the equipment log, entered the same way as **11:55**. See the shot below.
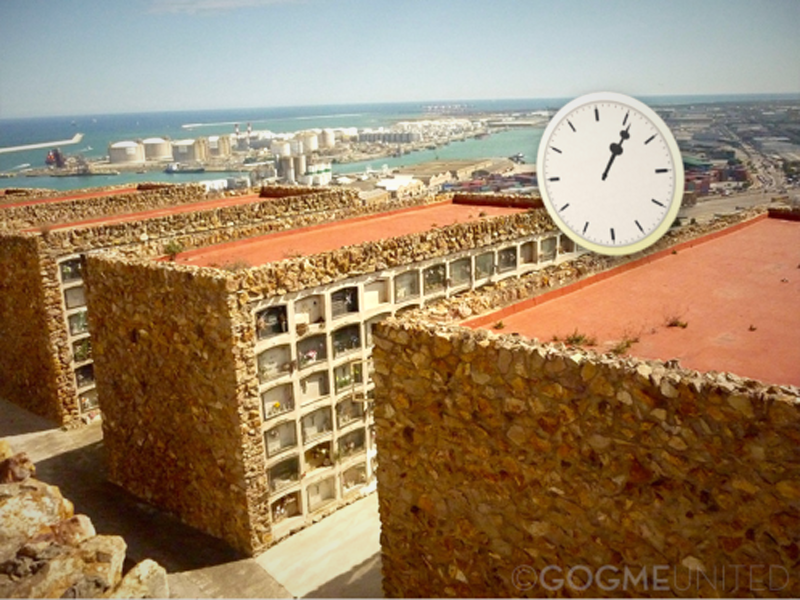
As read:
**1:06**
